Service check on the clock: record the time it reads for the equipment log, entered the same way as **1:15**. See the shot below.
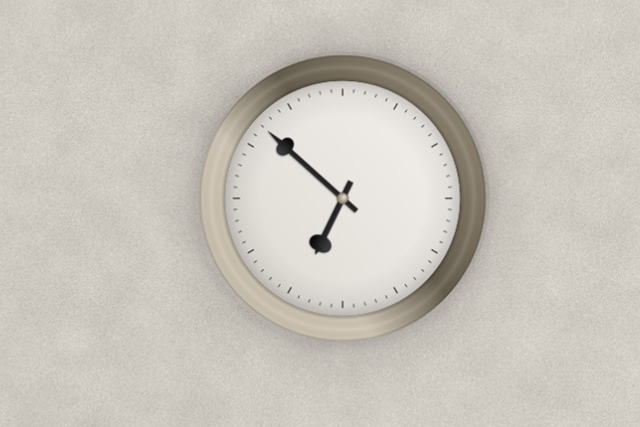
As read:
**6:52**
